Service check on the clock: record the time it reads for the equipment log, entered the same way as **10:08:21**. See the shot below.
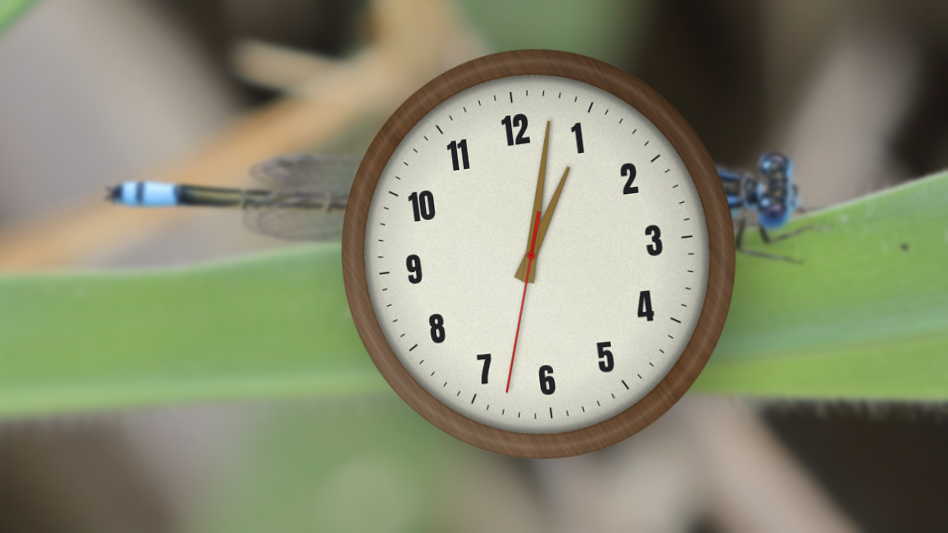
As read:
**1:02:33**
